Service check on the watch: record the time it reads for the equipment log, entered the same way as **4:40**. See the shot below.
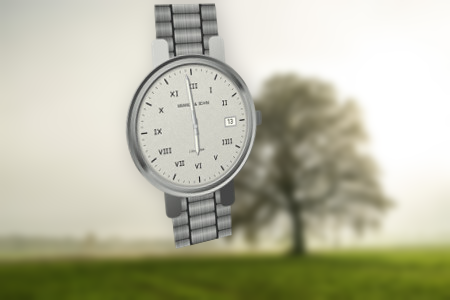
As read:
**5:59**
